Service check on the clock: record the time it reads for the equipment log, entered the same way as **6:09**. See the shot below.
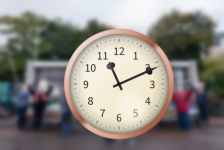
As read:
**11:11**
